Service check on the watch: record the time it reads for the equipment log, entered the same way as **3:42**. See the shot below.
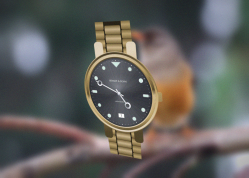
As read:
**4:49**
